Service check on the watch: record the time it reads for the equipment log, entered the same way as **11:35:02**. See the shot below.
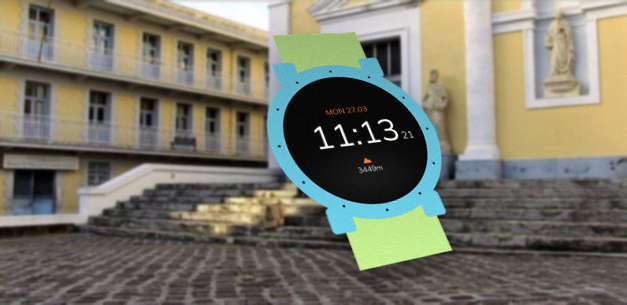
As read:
**11:13:21**
